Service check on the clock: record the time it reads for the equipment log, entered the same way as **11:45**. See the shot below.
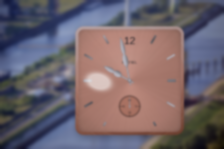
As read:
**9:58**
